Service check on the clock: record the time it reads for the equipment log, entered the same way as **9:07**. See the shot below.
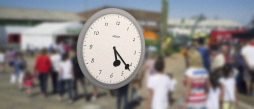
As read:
**5:22**
